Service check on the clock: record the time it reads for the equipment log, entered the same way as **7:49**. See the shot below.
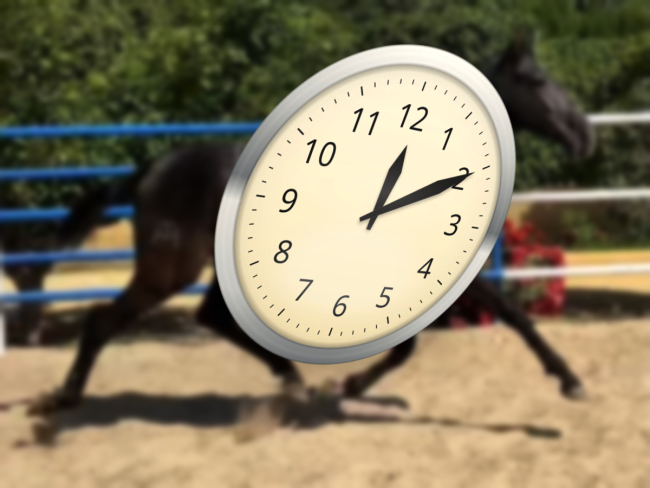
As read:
**12:10**
